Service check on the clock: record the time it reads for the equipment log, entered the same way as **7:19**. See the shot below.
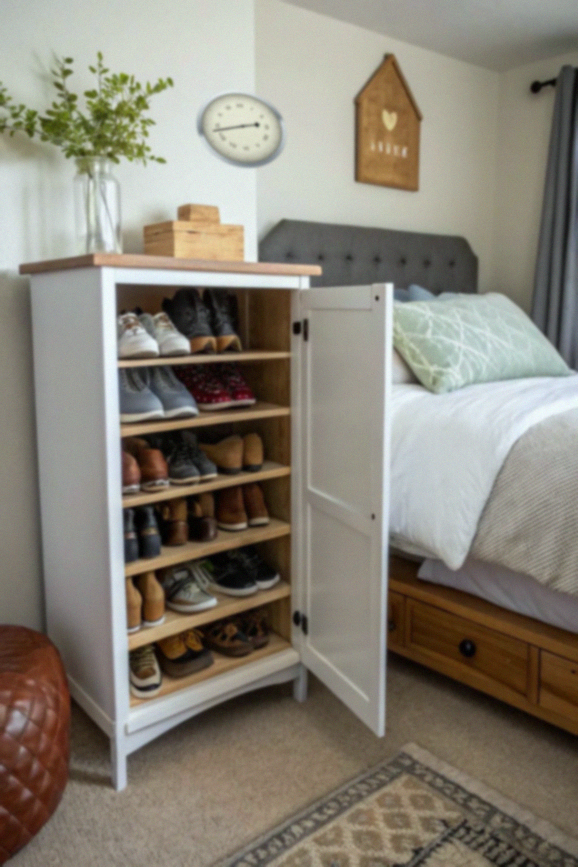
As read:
**2:43**
